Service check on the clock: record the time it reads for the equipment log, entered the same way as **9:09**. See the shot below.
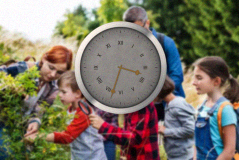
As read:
**3:33**
